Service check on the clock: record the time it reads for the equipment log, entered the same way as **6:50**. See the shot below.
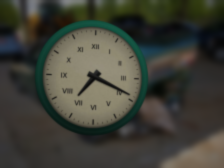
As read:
**7:19**
